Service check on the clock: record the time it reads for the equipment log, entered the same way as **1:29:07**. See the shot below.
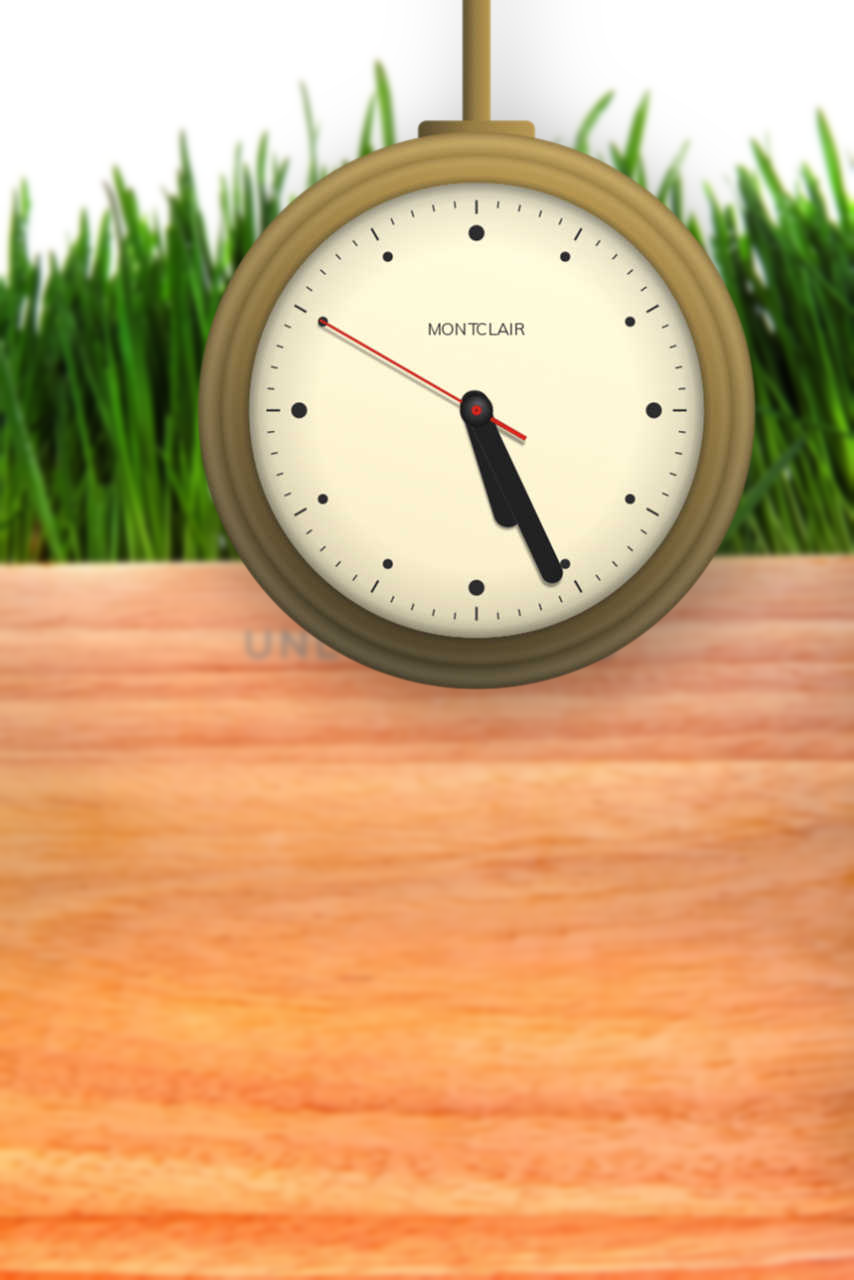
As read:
**5:25:50**
